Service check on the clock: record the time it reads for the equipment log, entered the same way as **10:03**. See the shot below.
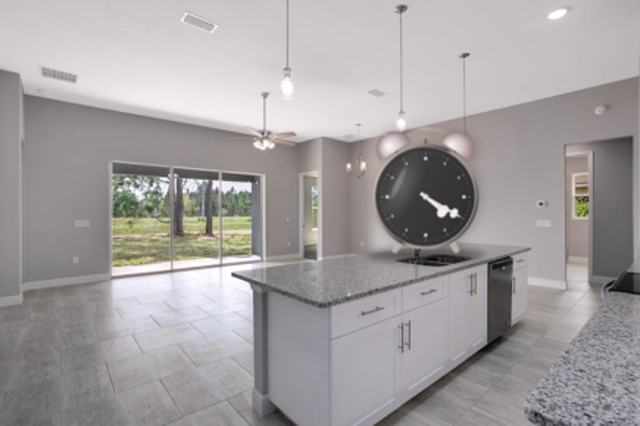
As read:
**4:20**
